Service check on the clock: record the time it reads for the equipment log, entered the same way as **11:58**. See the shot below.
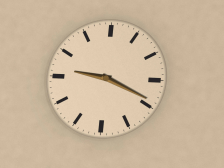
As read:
**9:19**
